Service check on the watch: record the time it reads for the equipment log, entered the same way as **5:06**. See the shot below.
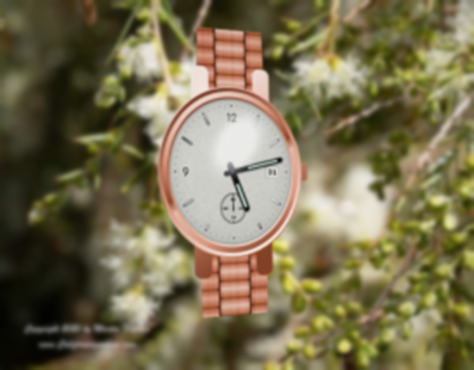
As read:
**5:13**
